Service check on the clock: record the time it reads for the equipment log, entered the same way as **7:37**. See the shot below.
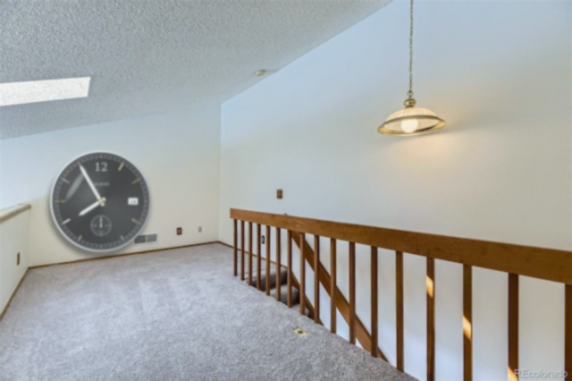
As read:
**7:55**
